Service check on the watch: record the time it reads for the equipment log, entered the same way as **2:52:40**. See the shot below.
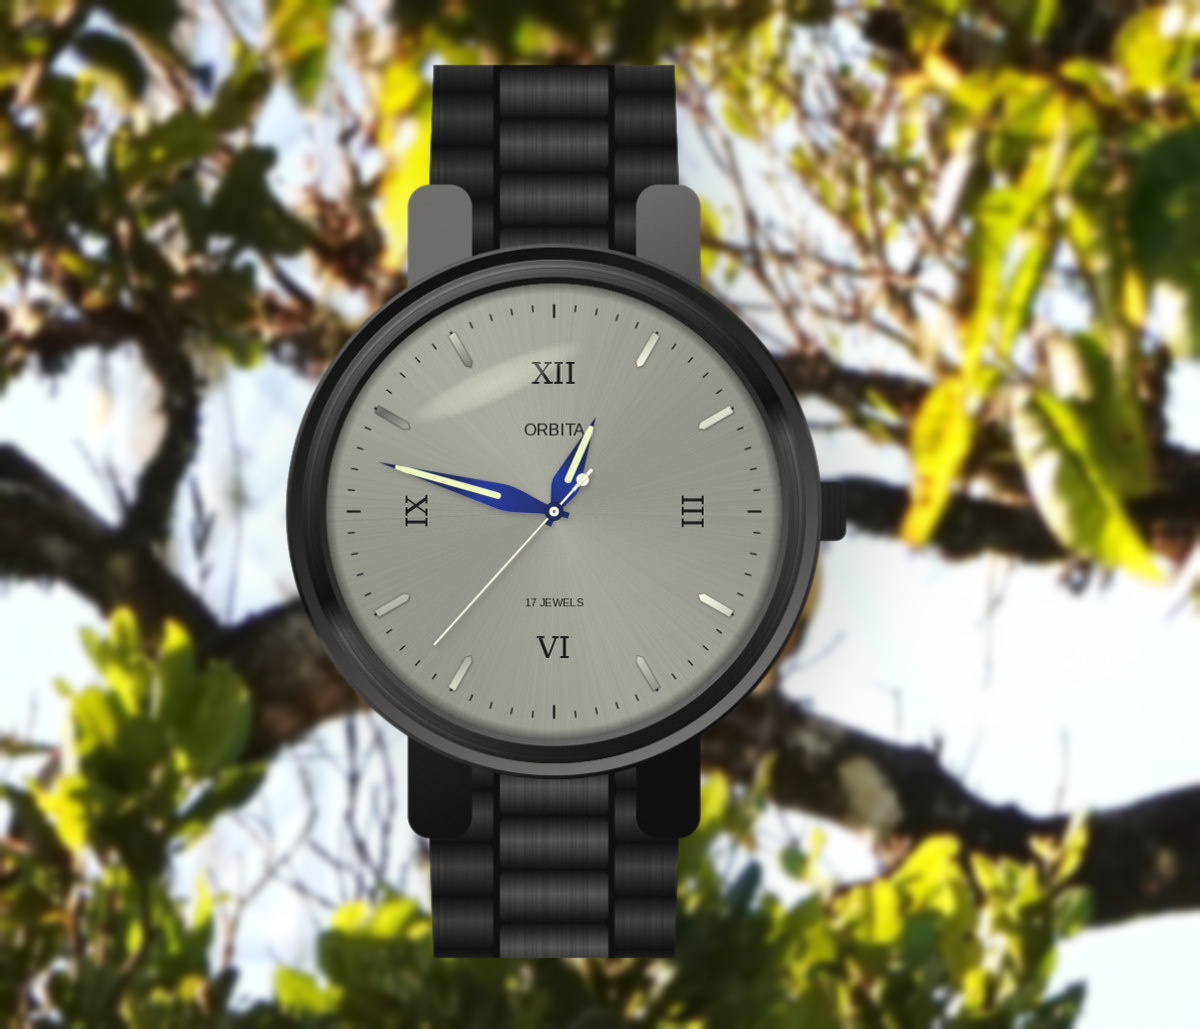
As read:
**12:47:37**
